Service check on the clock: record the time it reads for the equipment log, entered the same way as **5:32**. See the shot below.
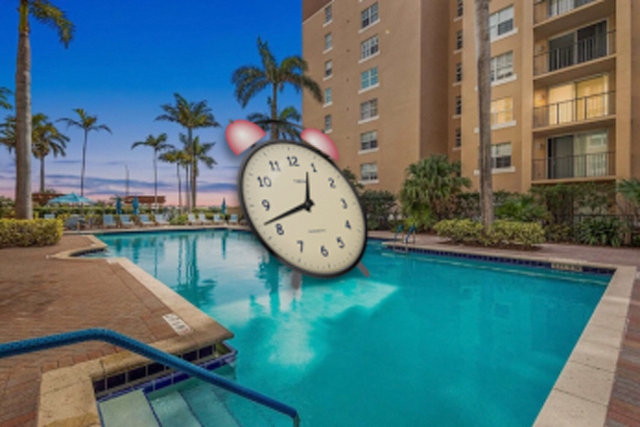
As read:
**12:42**
